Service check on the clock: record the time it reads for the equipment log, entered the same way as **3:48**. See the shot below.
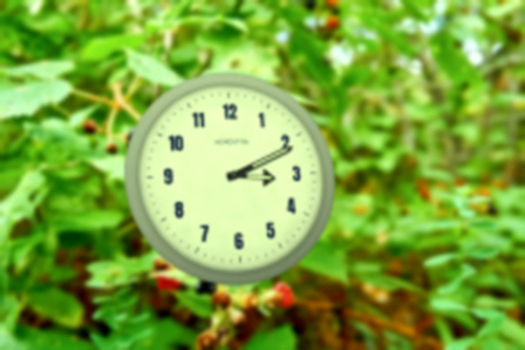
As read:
**3:11**
